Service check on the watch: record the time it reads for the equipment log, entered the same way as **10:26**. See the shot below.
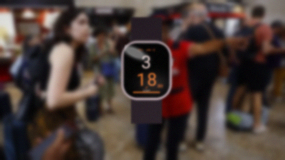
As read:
**3:18**
